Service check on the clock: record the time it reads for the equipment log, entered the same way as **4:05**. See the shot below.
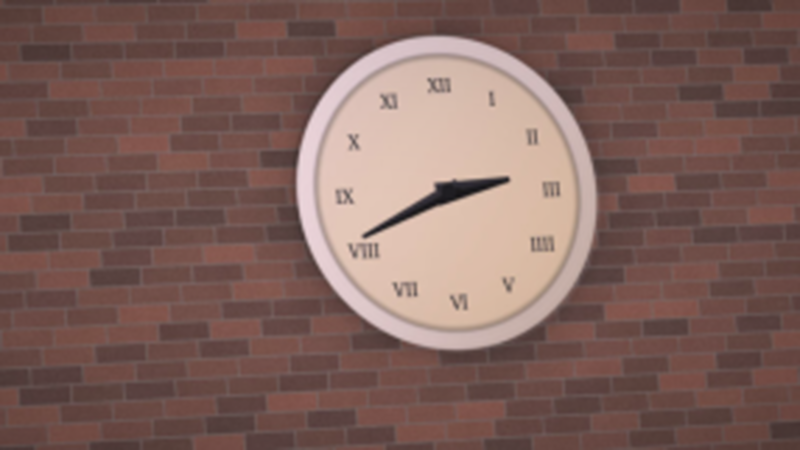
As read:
**2:41**
